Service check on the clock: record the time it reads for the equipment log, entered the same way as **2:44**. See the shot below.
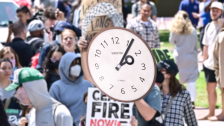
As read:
**2:06**
